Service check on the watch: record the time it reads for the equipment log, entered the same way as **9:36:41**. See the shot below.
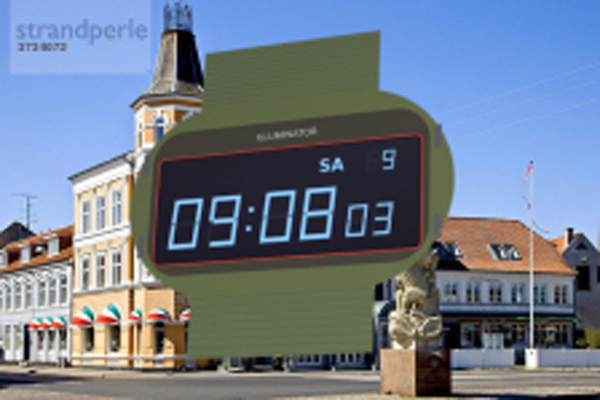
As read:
**9:08:03**
